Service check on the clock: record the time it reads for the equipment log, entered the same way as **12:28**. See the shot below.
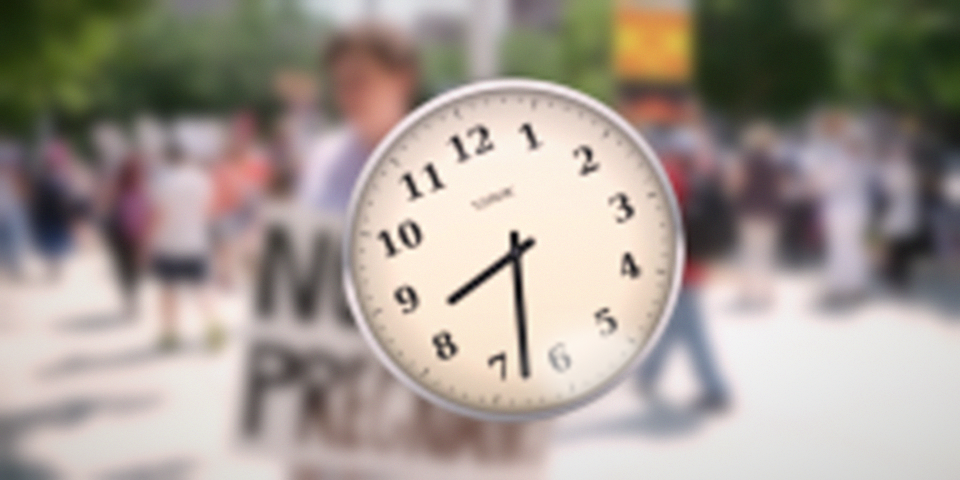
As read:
**8:33**
